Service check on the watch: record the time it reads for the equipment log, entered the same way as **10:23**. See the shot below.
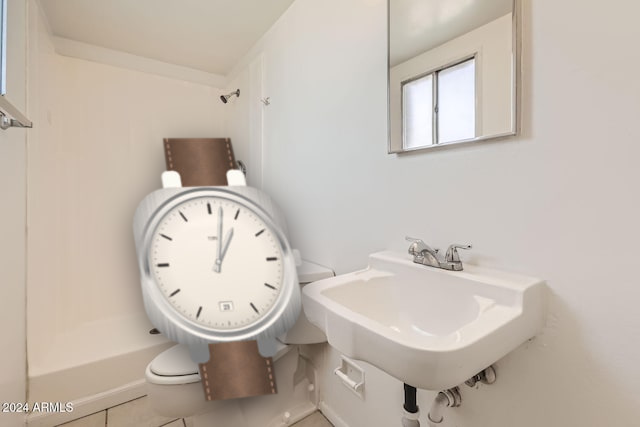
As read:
**1:02**
